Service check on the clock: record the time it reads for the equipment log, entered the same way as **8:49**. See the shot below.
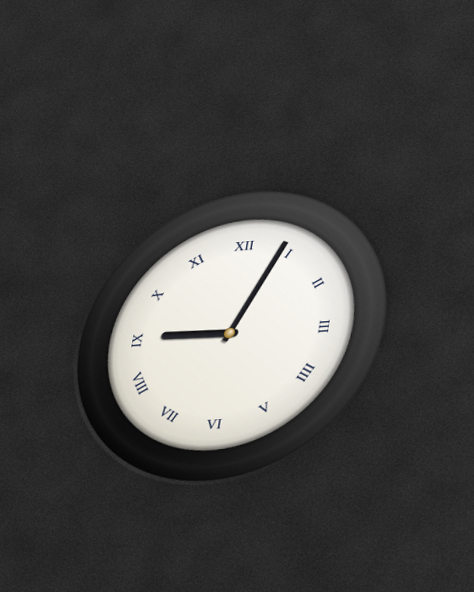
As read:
**9:04**
